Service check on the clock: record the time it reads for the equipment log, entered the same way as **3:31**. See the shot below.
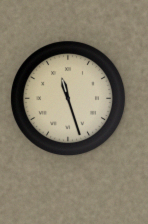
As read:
**11:27**
